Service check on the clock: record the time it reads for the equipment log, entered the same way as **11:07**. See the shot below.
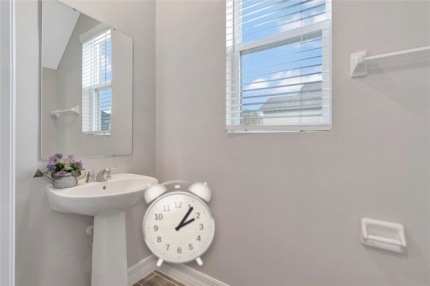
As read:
**2:06**
